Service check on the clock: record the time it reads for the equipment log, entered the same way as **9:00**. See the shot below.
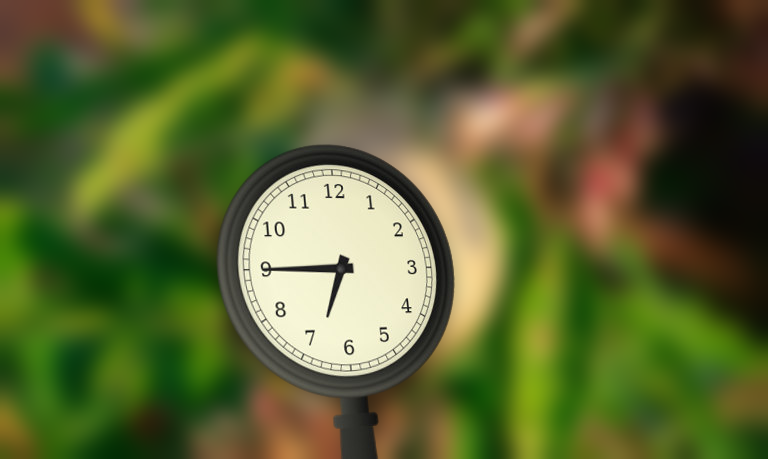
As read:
**6:45**
